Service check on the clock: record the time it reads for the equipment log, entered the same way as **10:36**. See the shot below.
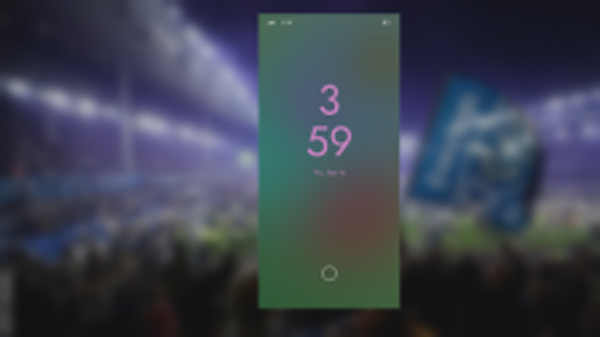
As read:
**3:59**
